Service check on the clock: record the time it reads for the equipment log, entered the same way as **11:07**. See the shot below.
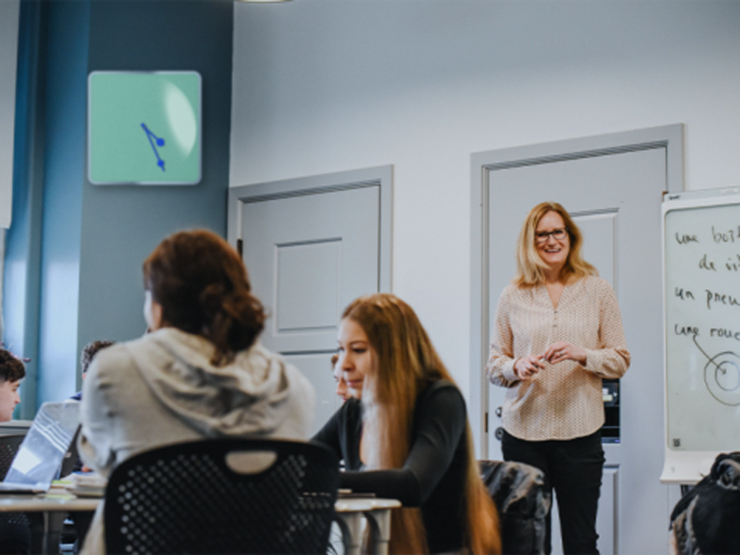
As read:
**4:26**
